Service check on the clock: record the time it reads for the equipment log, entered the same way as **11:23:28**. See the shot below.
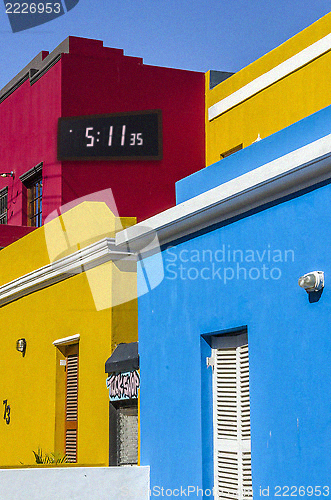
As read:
**5:11:35**
